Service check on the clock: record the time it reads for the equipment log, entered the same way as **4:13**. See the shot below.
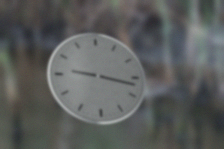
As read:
**9:17**
